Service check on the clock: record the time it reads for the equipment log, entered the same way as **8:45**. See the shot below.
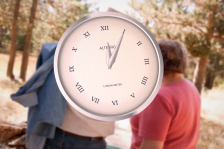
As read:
**12:05**
